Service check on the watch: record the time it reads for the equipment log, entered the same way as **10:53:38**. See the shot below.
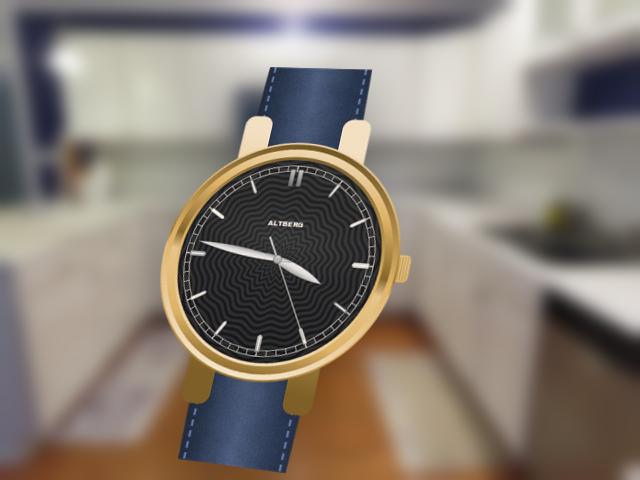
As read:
**3:46:25**
